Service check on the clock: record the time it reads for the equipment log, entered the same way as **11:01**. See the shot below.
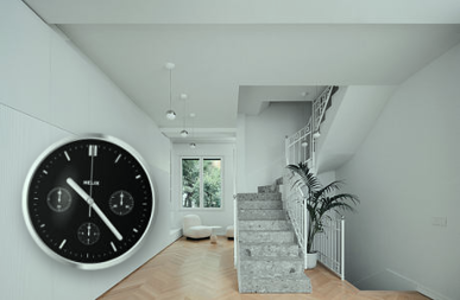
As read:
**10:23**
